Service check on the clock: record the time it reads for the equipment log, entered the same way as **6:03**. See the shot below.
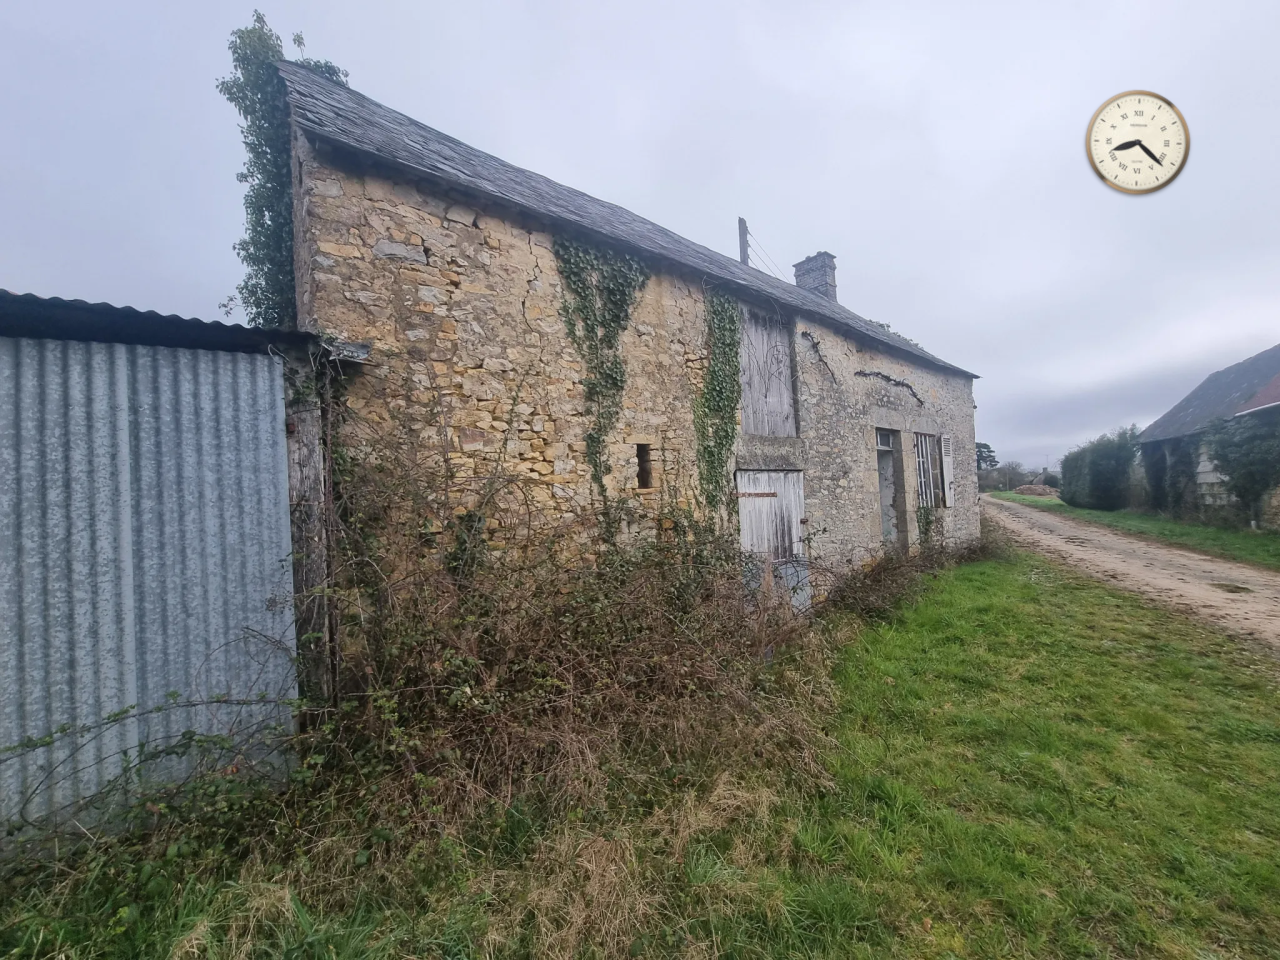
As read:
**8:22**
